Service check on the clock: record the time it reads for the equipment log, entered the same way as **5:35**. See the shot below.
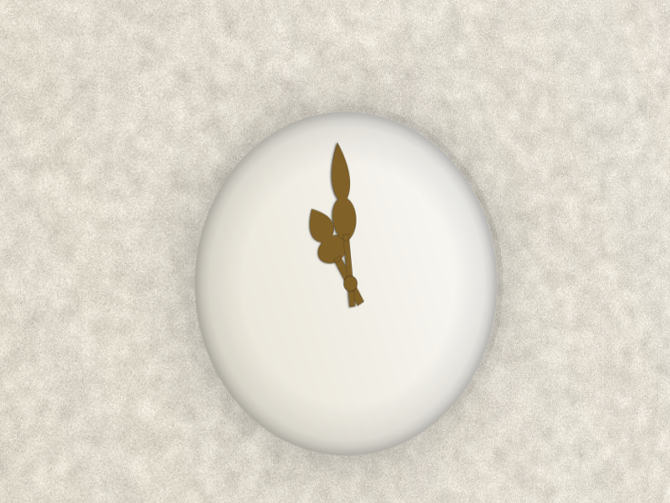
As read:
**10:59**
